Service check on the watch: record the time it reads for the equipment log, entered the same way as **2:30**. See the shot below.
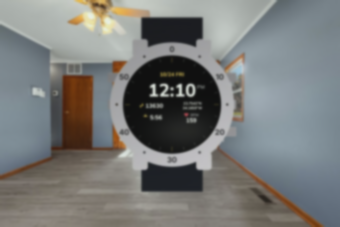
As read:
**12:10**
